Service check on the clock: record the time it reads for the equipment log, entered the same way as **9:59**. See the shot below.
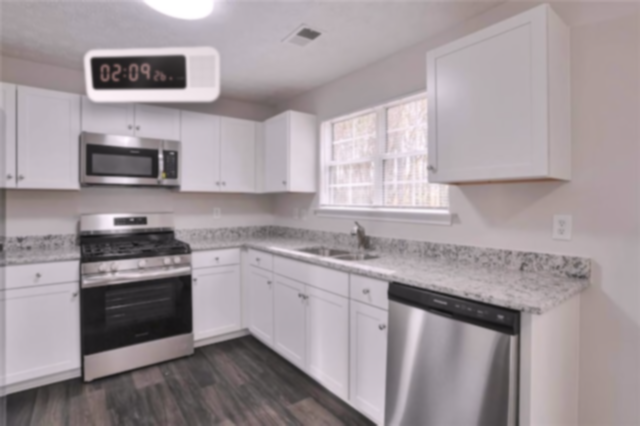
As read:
**2:09**
